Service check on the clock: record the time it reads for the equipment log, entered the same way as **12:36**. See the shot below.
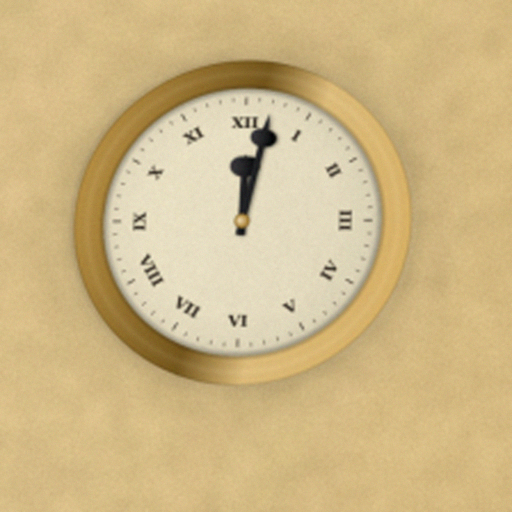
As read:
**12:02**
